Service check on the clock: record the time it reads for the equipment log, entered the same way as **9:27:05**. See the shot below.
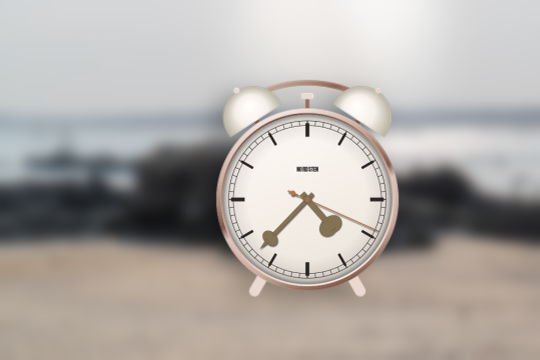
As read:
**4:37:19**
